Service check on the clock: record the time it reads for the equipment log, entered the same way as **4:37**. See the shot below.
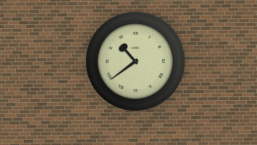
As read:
**10:39**
